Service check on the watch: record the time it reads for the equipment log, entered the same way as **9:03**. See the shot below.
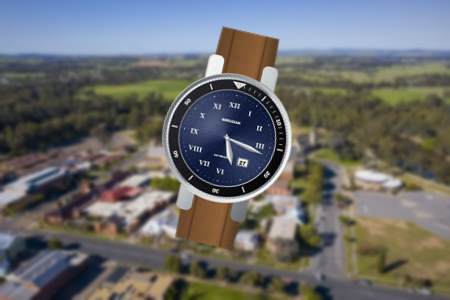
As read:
**5:17**
